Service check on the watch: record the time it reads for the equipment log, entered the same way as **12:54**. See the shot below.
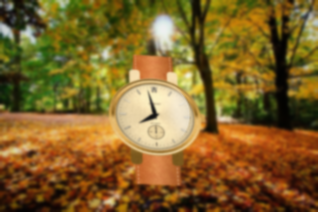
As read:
**7:58**
